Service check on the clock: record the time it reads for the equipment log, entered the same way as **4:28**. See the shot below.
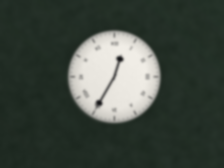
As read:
**12:35**
